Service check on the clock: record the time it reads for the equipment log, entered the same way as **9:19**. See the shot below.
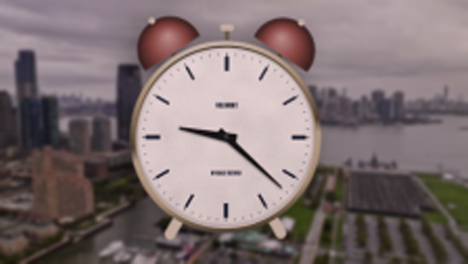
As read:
**9:22**
